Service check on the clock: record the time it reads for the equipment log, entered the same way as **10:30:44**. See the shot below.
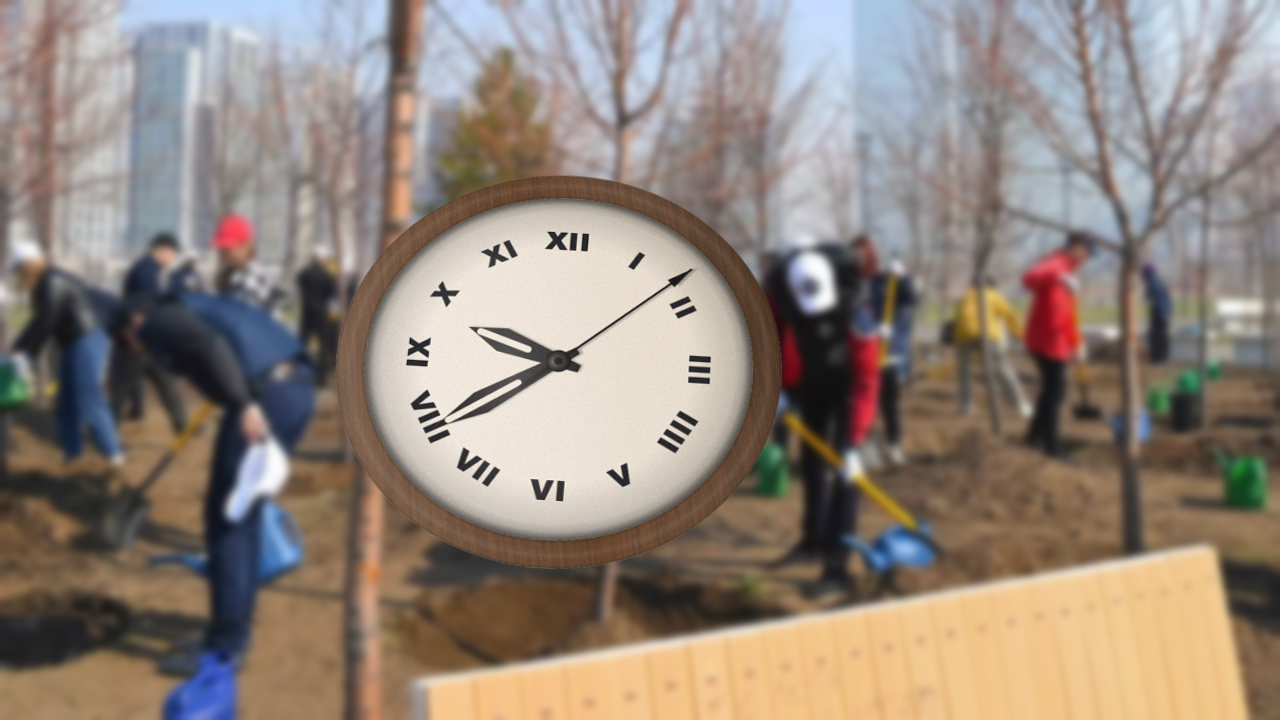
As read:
**9:39:08**
